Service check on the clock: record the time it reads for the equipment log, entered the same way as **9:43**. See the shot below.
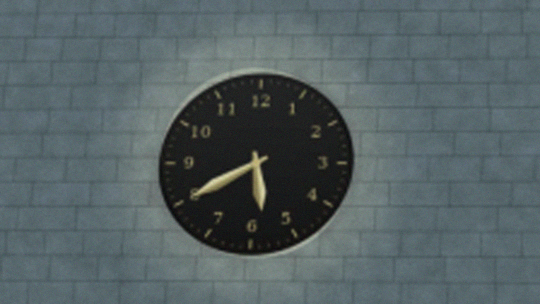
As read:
**5:40**
